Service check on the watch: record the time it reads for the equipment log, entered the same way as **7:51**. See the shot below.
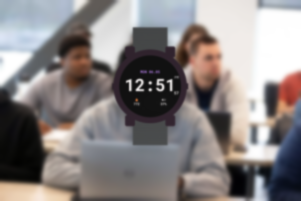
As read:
**12:51**
